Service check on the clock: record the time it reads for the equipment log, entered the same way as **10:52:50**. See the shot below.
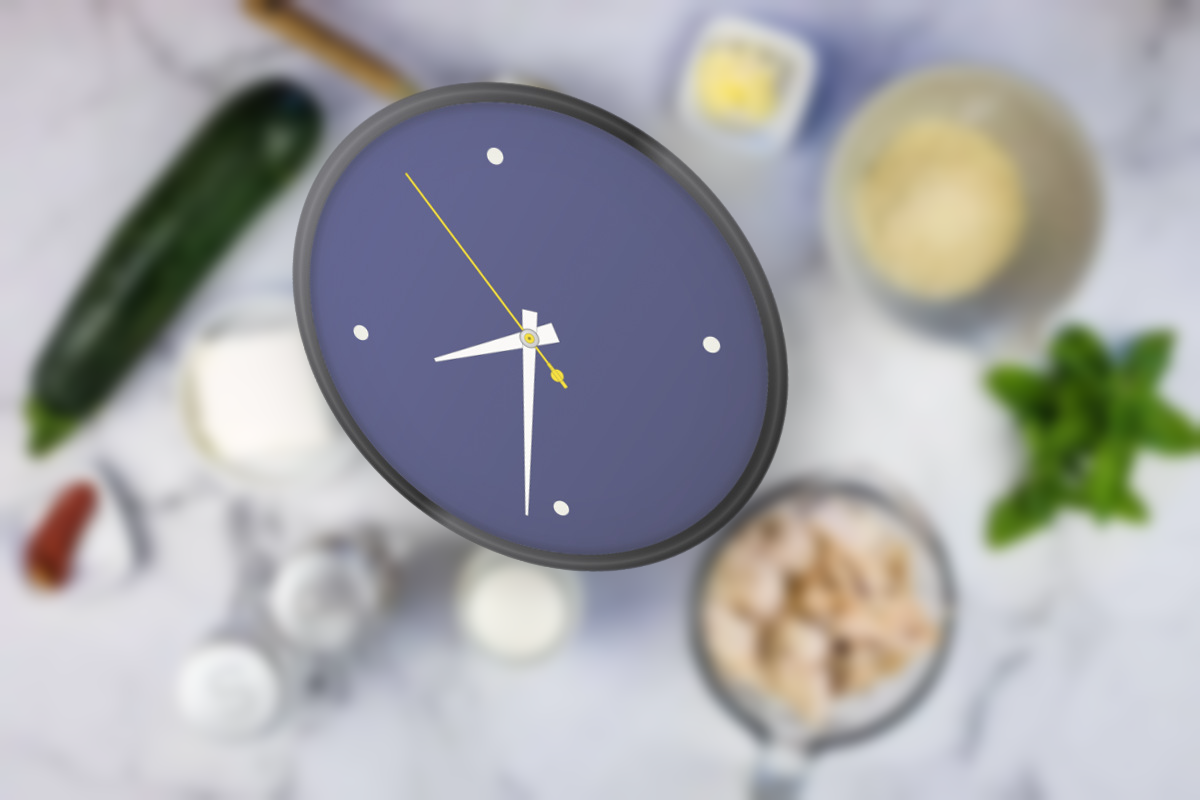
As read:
**8:31:55**
